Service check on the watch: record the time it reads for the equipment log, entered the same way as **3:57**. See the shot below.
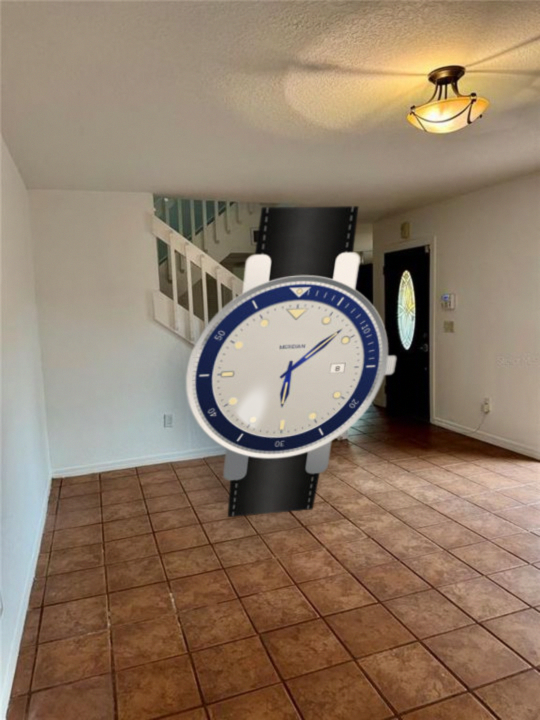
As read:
**6:08**
